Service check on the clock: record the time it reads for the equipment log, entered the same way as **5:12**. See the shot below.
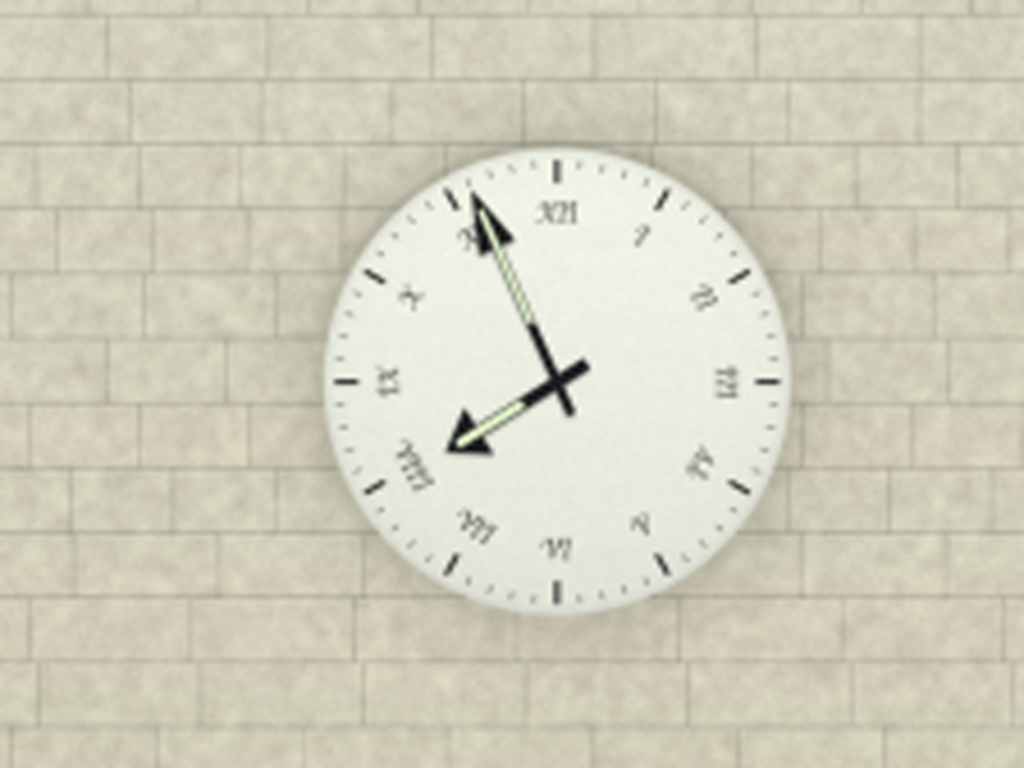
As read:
**7:56**
